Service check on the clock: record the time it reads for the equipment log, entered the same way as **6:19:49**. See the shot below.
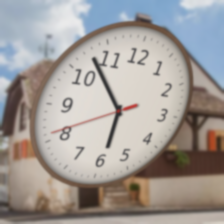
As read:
**5:52:41**
